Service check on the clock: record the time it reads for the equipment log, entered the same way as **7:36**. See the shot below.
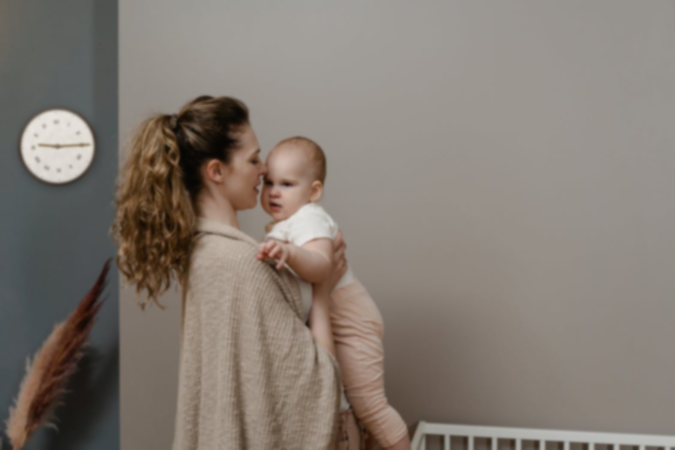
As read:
**9:15**
